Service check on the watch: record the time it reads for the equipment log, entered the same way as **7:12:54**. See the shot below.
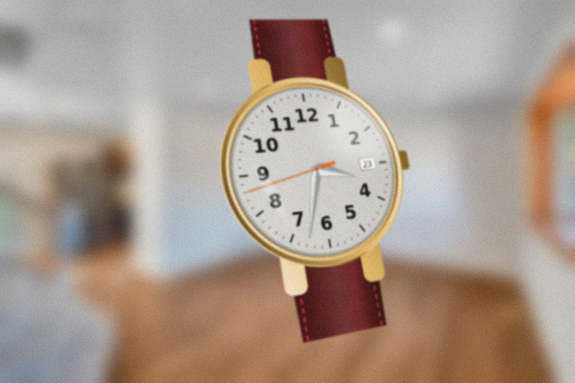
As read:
**3:32:43**
